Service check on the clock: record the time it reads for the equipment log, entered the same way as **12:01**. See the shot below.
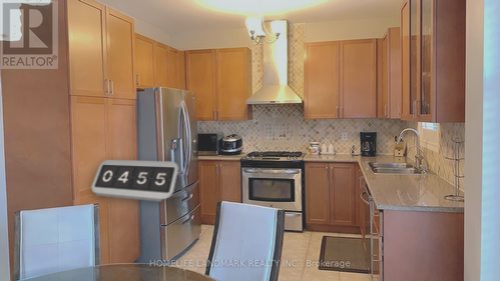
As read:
**4:55**
